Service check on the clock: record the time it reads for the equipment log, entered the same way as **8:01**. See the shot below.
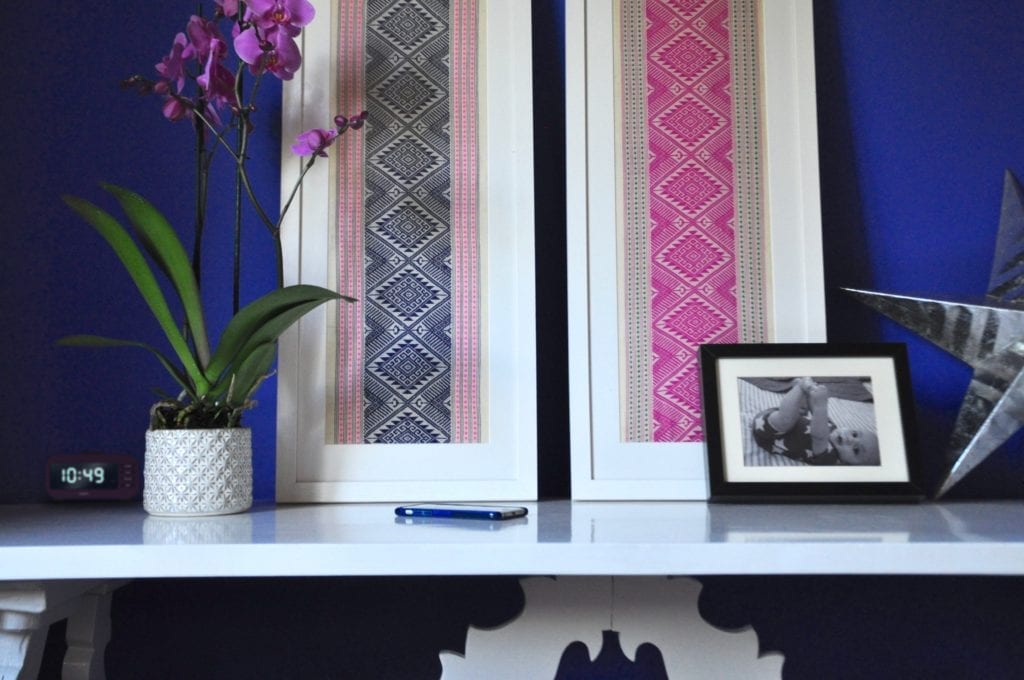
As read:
**10:49**
